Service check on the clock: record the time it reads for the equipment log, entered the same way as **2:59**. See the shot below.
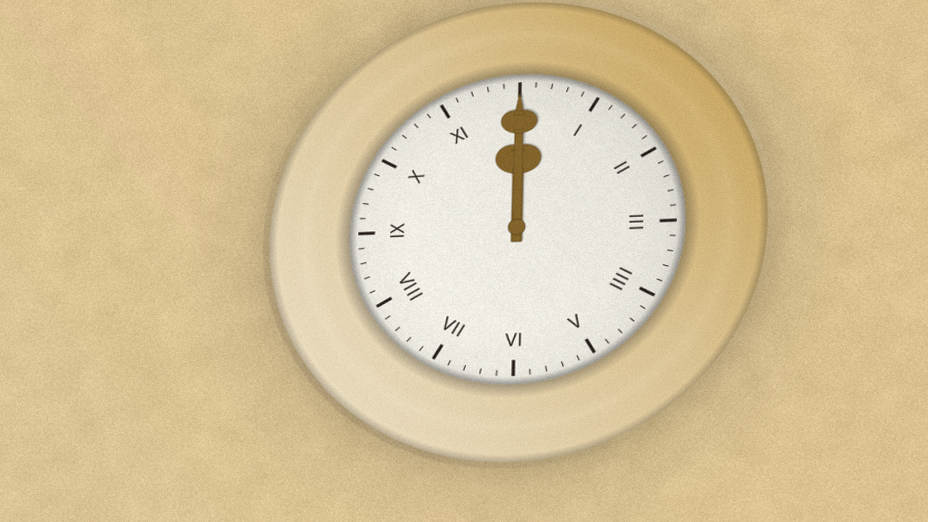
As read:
**12:00**
